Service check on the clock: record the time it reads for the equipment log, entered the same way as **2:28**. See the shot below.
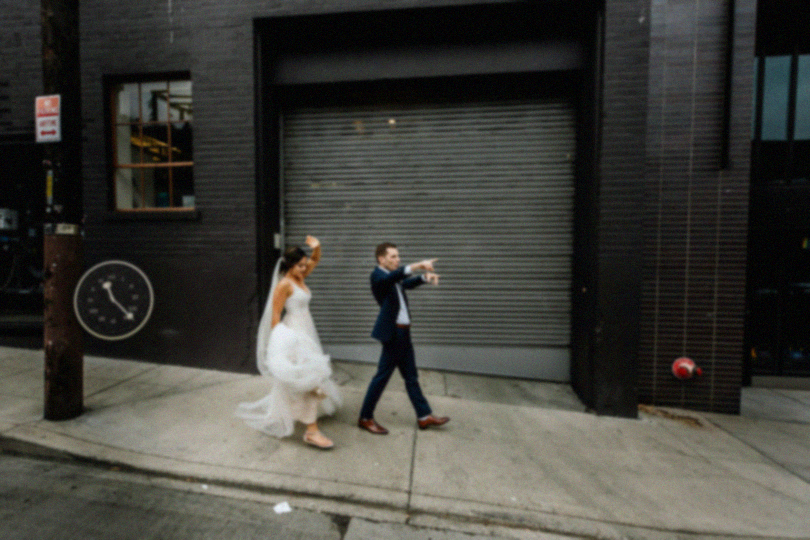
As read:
**11:23**
